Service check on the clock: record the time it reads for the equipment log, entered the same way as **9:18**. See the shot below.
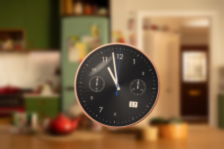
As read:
**10:58**
